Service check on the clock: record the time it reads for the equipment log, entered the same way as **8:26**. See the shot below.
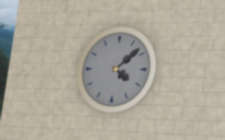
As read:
**4:08**
